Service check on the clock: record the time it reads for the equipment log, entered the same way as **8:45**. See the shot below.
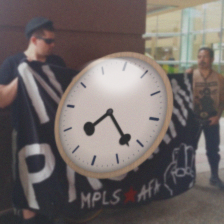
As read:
**7:22**
